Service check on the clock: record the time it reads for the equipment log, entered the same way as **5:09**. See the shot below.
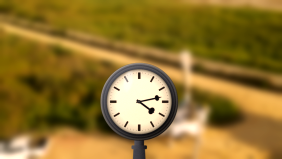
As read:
**4:13**
